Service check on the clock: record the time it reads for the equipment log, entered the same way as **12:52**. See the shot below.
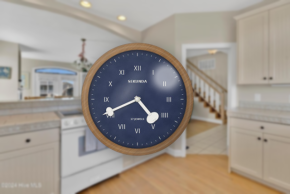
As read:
**4:41**
